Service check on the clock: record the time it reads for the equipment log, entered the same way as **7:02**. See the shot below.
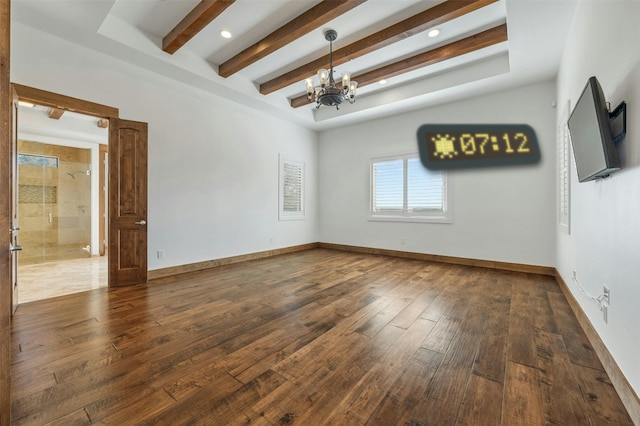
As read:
**7:12**
